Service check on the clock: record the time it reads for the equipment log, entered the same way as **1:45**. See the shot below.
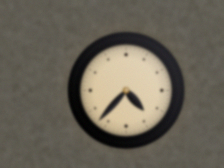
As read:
**4:37**
